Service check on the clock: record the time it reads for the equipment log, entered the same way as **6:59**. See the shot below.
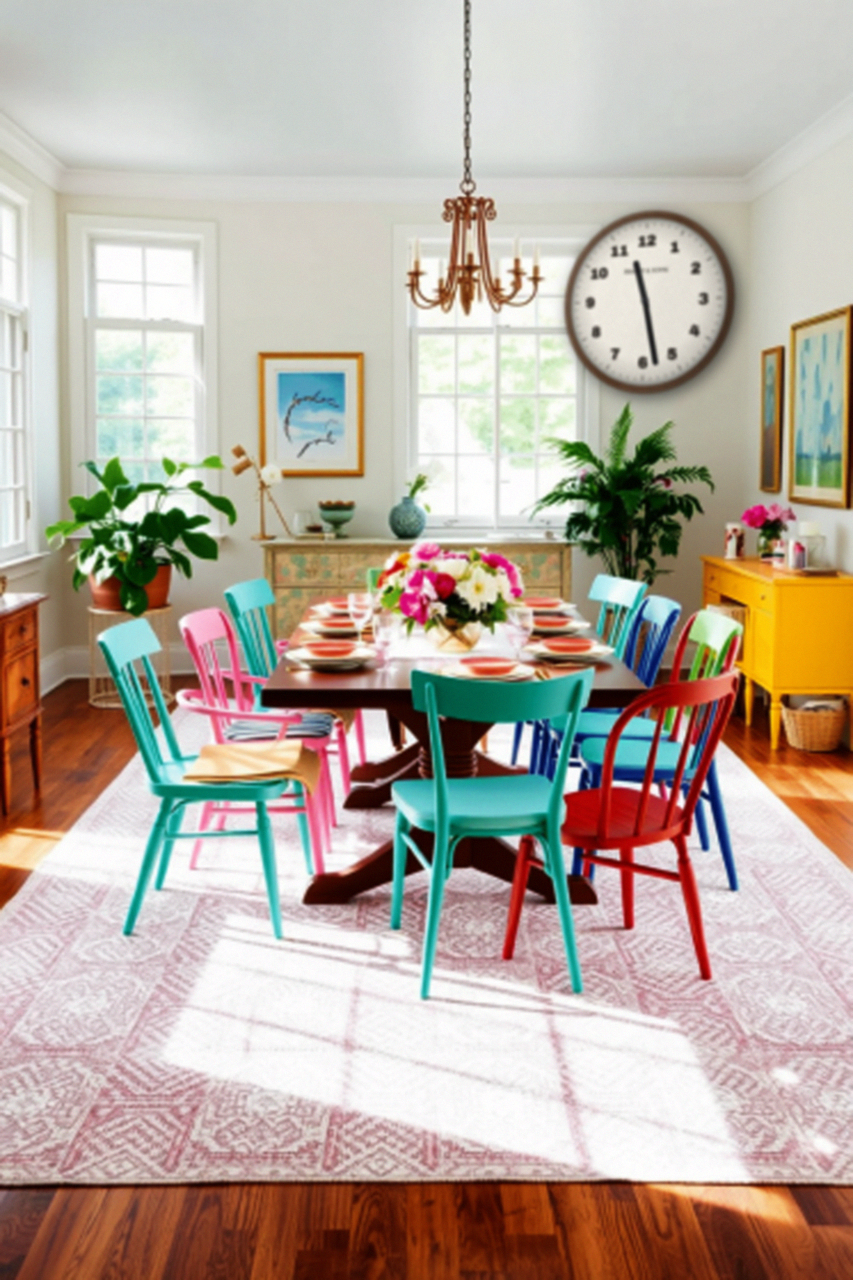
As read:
**11:28**
